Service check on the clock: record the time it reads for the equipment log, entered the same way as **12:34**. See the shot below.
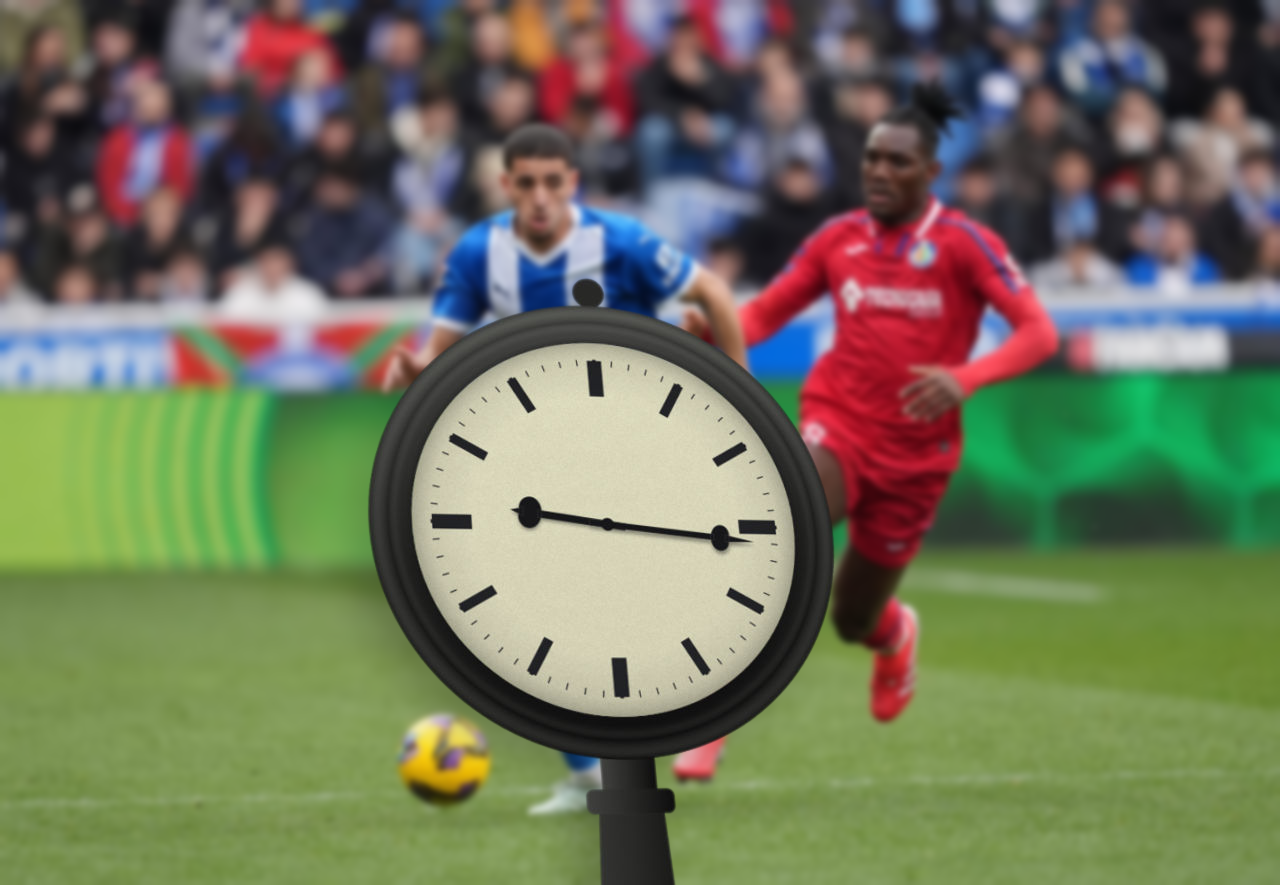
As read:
**9:16**
